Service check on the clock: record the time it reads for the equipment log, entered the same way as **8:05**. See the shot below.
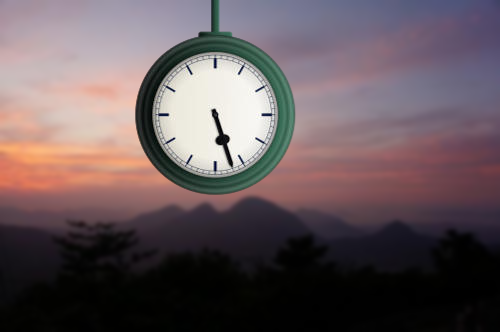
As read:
**5:27**
